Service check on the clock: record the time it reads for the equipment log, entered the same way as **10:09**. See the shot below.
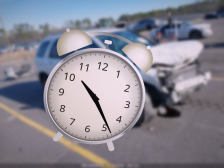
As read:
**10:24**
